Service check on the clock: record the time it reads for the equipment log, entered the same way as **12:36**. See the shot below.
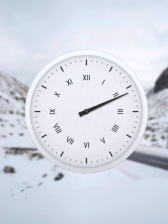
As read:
**2:11**
